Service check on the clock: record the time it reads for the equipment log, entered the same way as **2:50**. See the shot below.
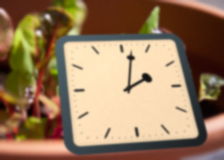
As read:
**2:02**
